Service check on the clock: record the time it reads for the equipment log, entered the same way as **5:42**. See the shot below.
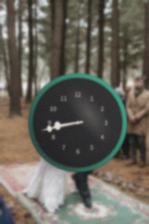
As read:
**8:43**
